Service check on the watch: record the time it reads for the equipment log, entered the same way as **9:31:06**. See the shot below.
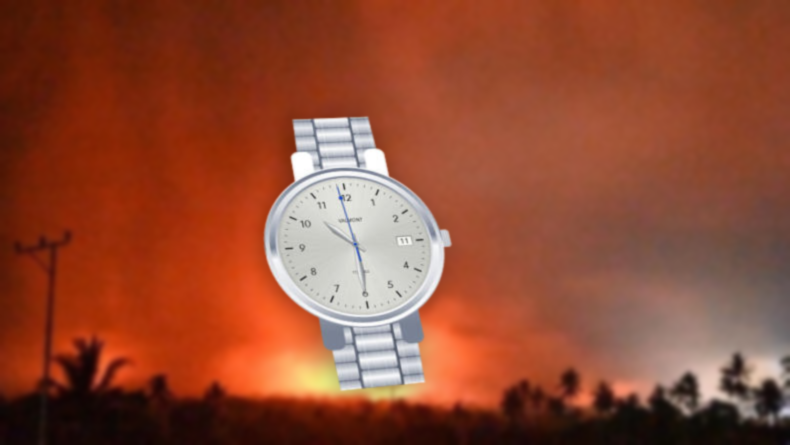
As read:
**10:29:59**
